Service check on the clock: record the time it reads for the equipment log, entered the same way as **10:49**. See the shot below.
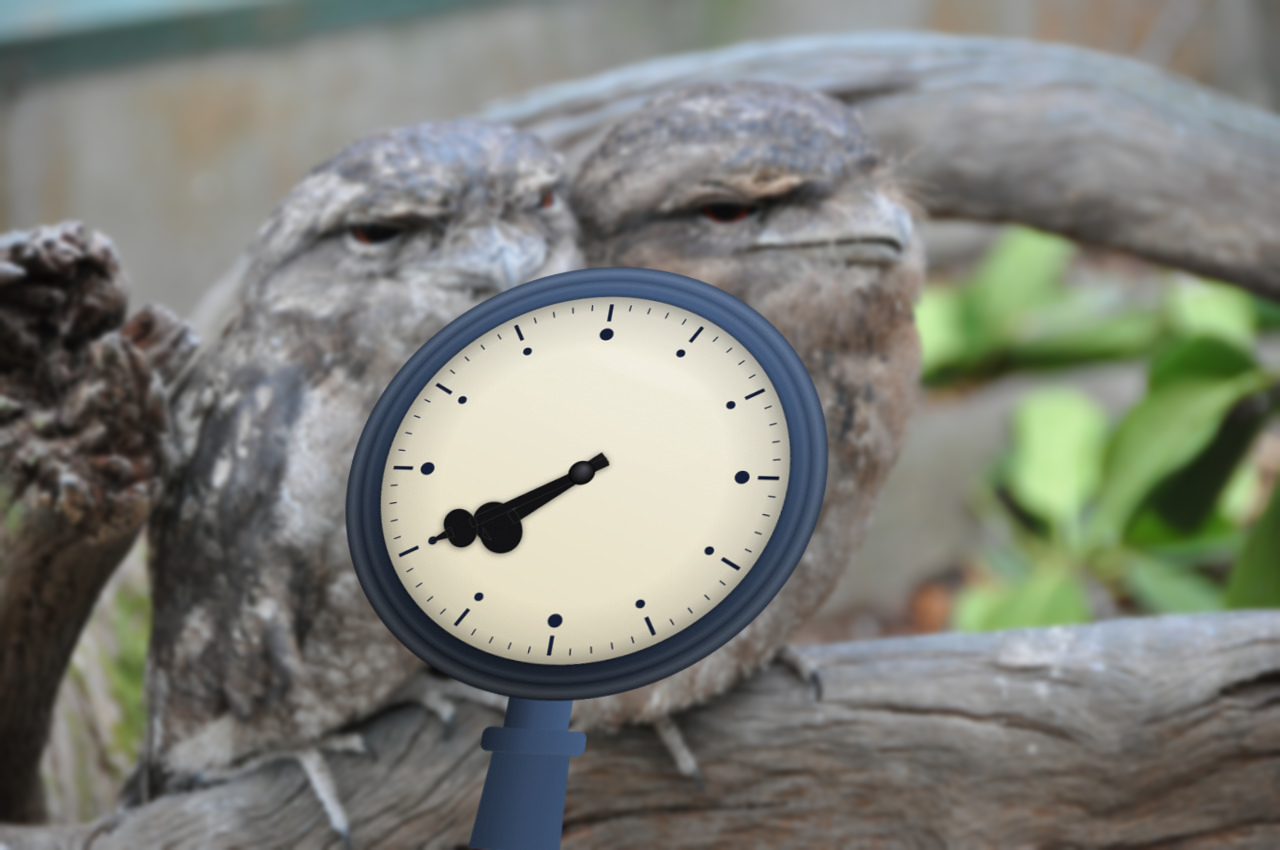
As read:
**7:40**
